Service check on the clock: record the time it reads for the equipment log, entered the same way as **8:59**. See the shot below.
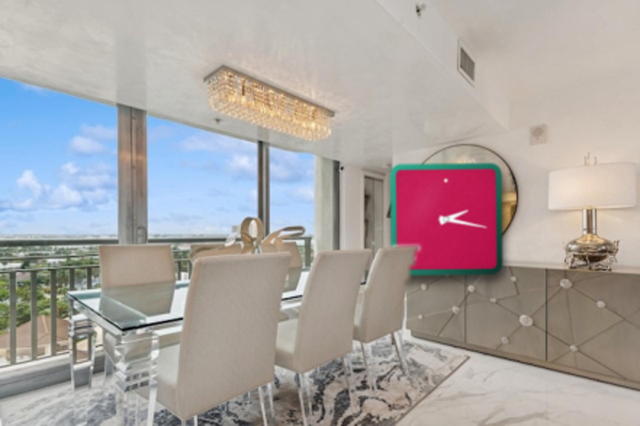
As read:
**2:17**
